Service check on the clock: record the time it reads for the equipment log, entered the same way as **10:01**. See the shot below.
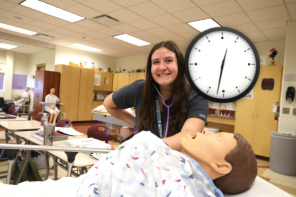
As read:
**12:32**
